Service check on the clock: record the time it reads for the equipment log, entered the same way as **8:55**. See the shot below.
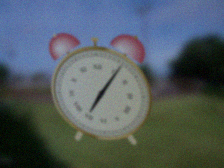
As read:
**7:06**
